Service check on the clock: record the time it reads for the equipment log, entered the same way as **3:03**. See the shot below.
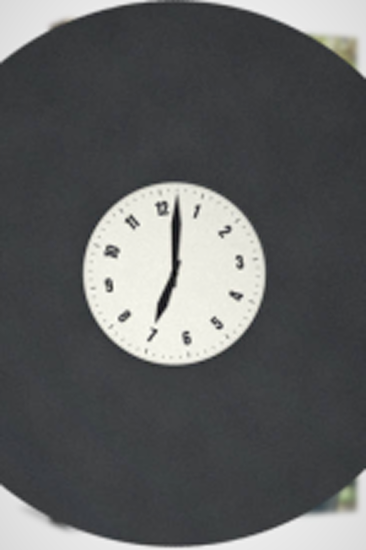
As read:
**7:02**
